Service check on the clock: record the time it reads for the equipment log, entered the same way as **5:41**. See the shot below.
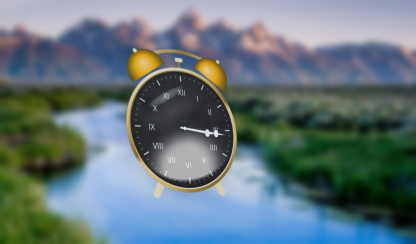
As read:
**3:16**
